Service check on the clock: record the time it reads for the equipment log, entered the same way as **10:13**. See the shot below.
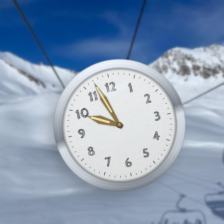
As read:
**9:57**
